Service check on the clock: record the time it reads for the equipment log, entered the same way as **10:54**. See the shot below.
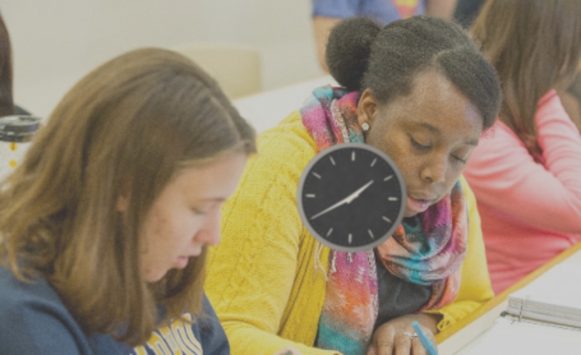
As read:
**1:40**
